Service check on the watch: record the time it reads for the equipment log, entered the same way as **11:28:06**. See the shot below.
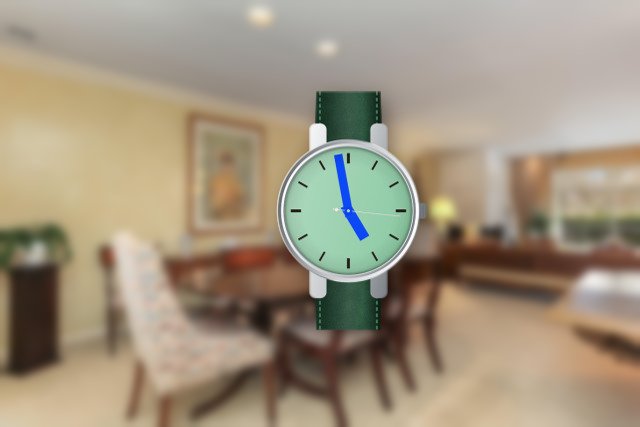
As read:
**4:58:16**
